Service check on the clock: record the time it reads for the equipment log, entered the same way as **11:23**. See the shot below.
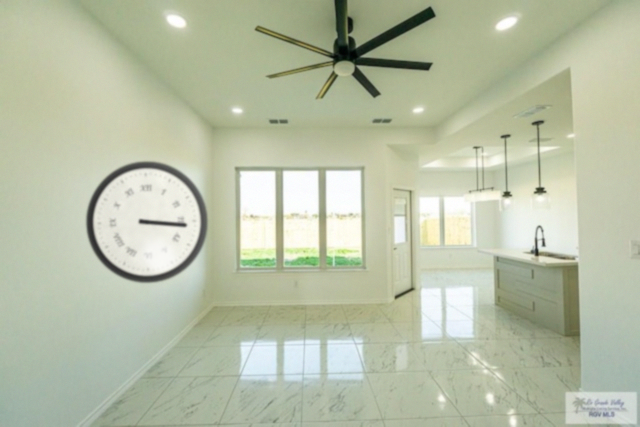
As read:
**3:16**
